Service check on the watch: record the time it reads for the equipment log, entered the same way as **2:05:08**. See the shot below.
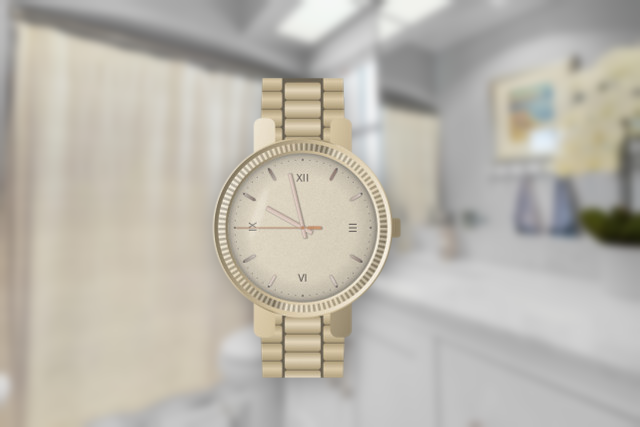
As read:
**9:57:45**
